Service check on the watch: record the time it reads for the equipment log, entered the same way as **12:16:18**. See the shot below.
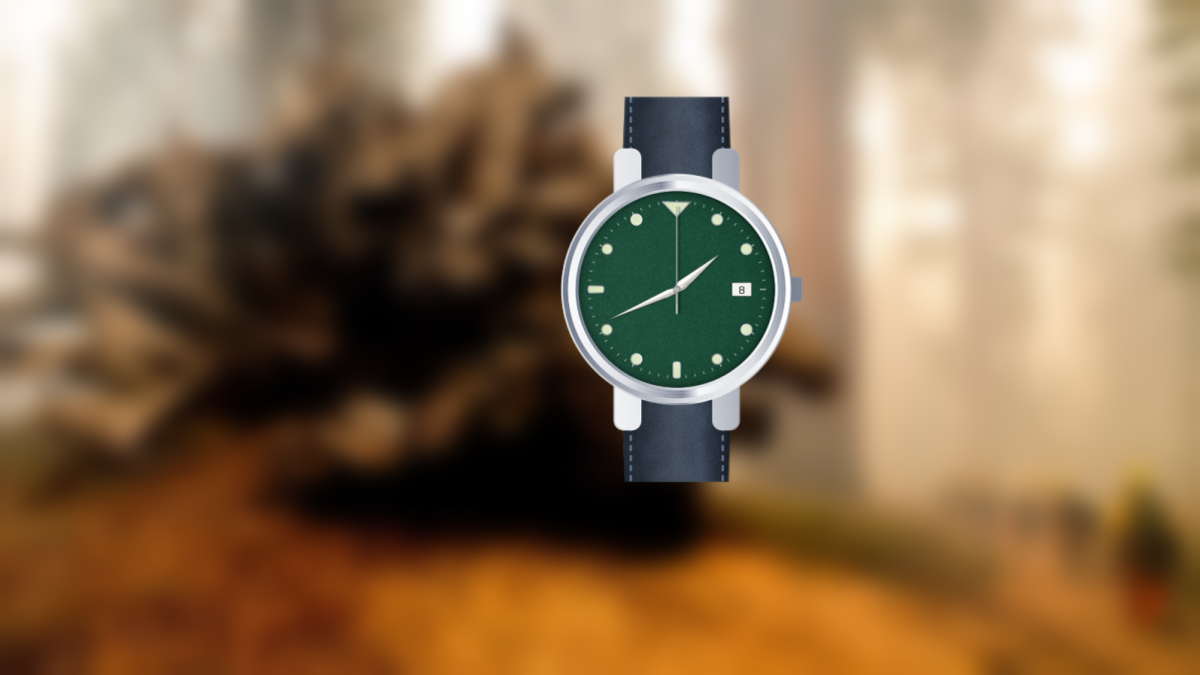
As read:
**1:41:00**
